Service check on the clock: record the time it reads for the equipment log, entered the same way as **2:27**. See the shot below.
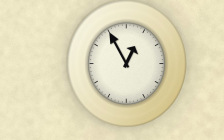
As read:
**12:55**
